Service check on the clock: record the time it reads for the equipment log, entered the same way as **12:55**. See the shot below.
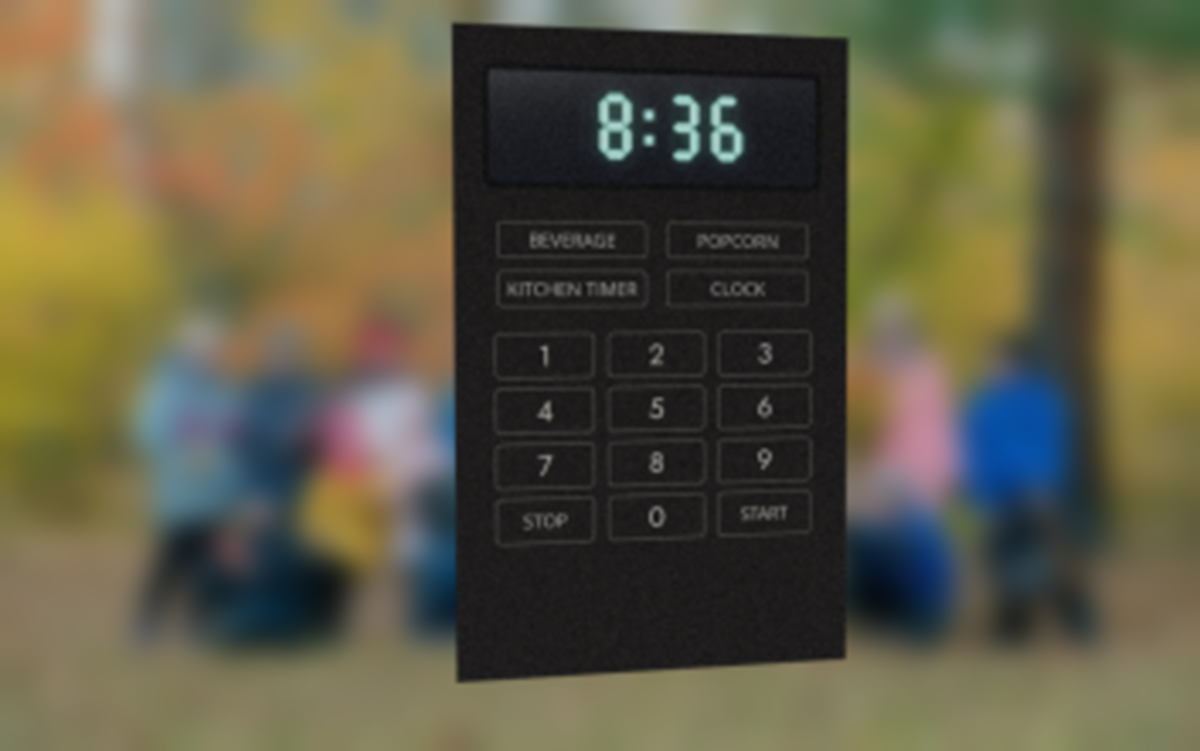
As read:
**8:36**
